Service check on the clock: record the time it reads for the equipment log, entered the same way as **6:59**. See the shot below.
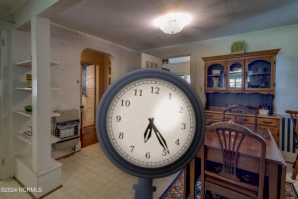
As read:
**6:24**
